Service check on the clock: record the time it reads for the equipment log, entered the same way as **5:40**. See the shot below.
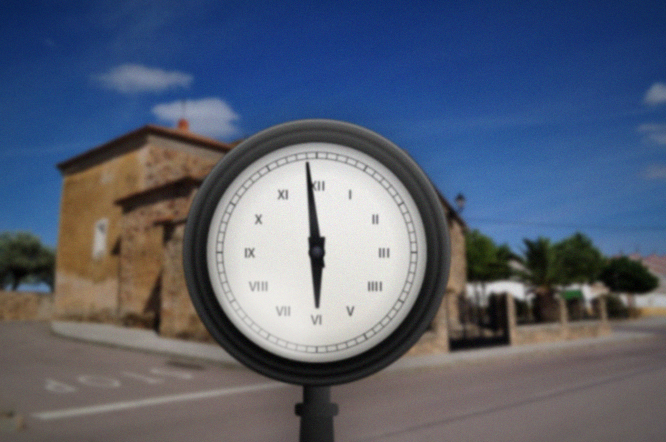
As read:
**5:59**
